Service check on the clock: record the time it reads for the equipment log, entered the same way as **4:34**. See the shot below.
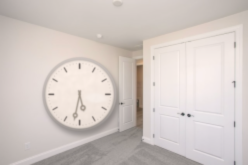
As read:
**5:32**
